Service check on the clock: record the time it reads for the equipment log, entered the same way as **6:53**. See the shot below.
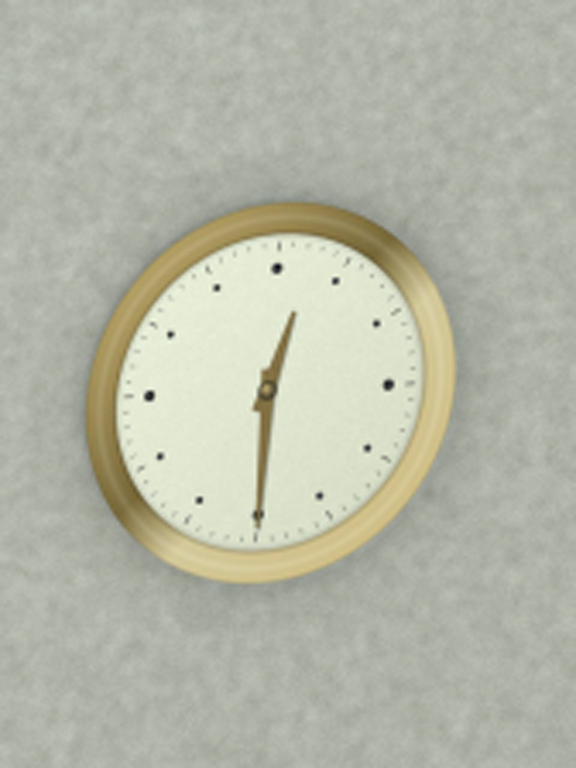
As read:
**12:30**
